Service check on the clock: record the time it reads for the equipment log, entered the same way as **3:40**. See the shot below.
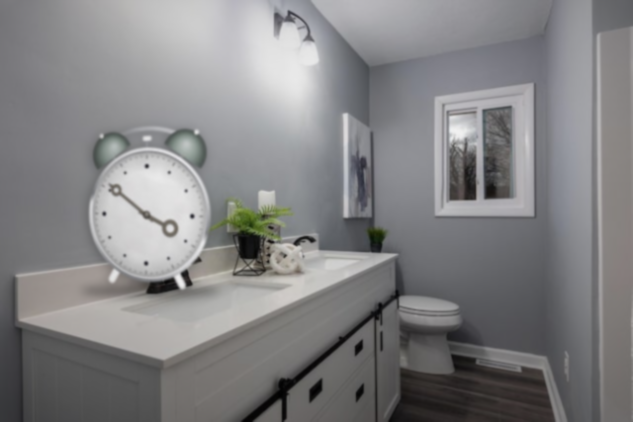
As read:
**3:51**
